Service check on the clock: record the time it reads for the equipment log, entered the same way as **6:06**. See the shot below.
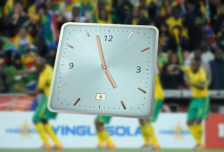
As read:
**4:57**
